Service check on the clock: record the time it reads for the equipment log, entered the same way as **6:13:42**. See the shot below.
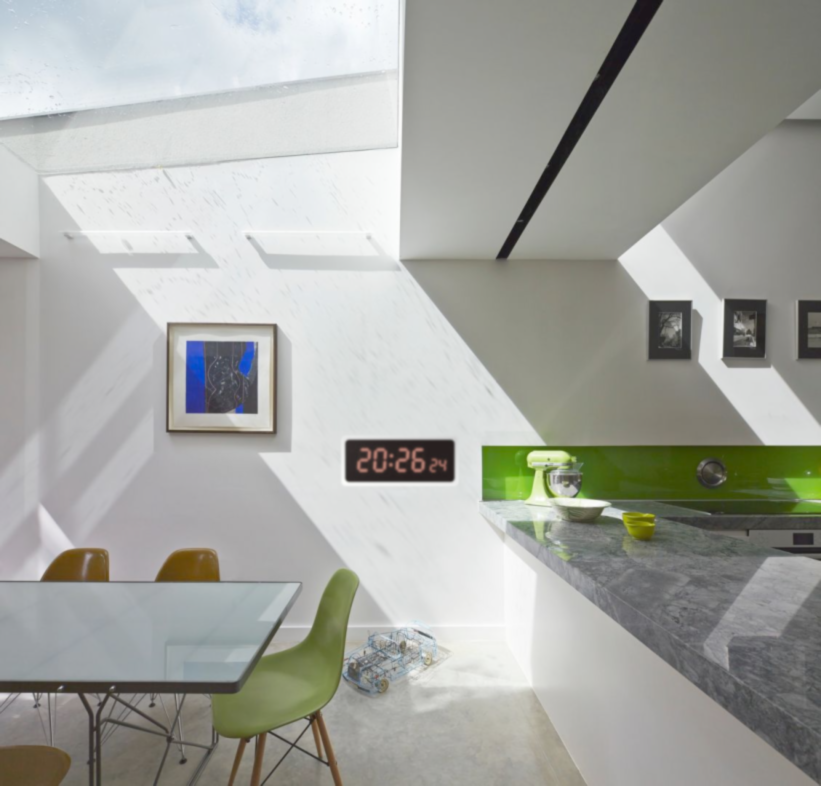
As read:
**20:26:24**
